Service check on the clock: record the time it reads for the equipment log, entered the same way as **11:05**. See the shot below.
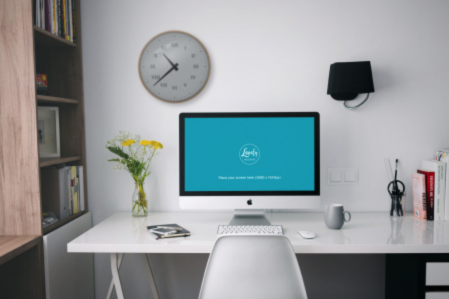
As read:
**10:38**
